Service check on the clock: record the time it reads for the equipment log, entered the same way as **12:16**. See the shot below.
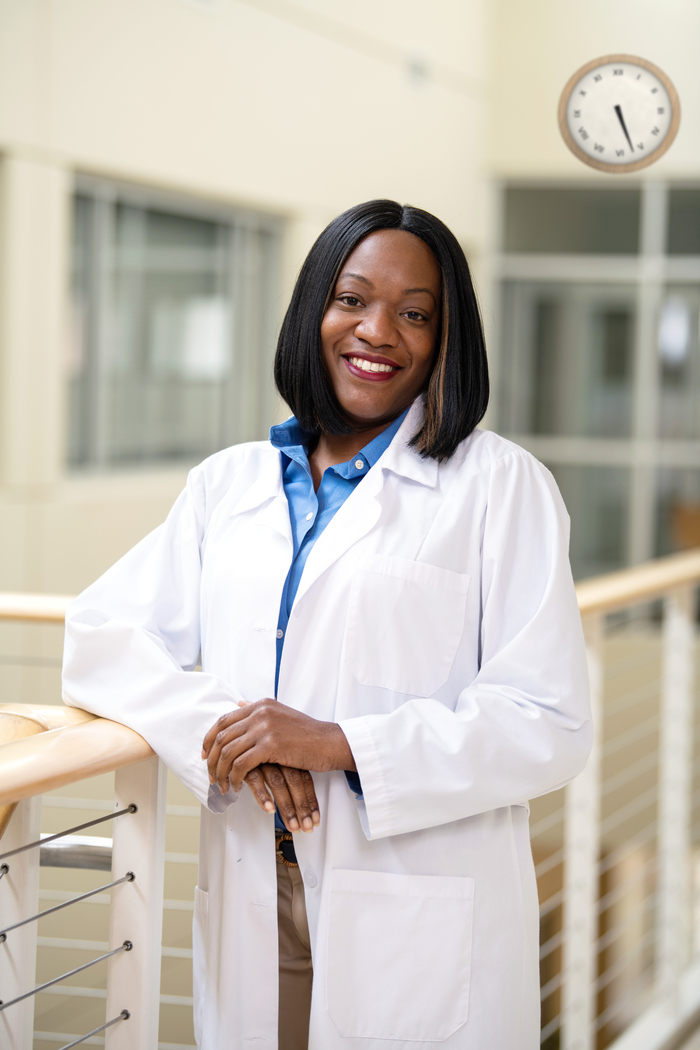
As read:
**5:27**
